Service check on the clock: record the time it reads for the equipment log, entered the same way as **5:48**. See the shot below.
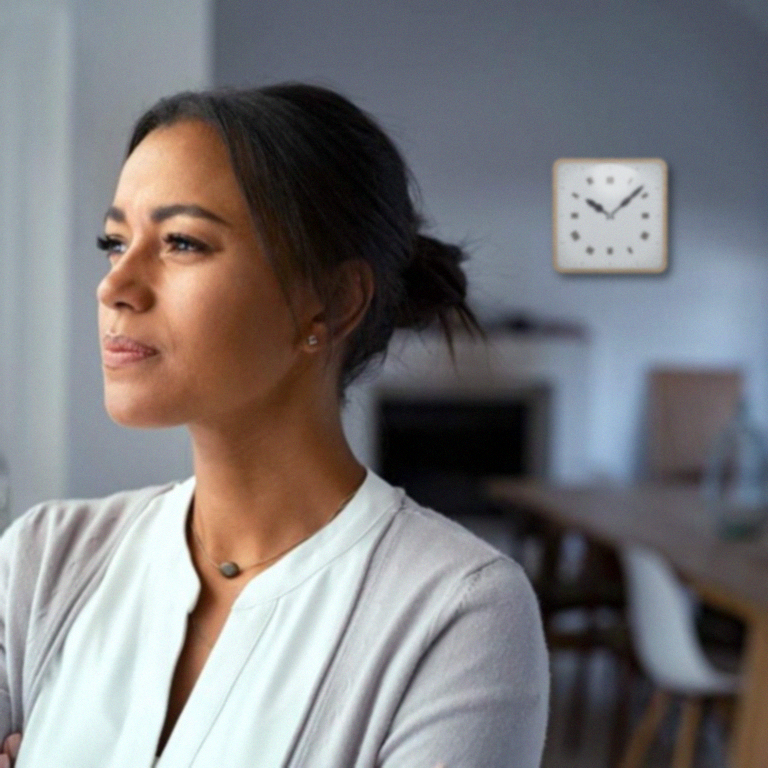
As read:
**10:08**
